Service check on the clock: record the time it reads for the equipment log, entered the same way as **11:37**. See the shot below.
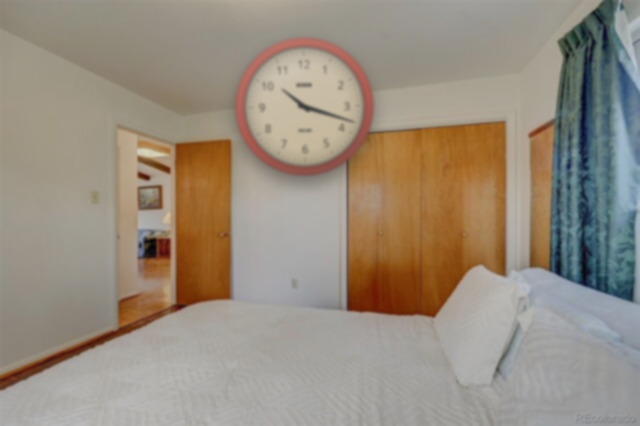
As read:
**10:18**
